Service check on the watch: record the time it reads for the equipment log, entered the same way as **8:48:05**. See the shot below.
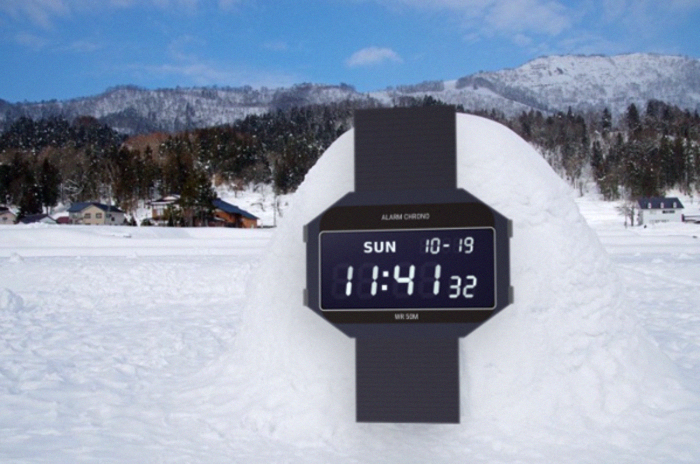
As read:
**11:41:32**
